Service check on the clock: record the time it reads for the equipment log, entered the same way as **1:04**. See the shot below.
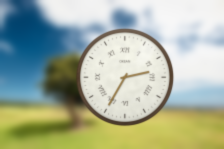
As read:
**2:35**
